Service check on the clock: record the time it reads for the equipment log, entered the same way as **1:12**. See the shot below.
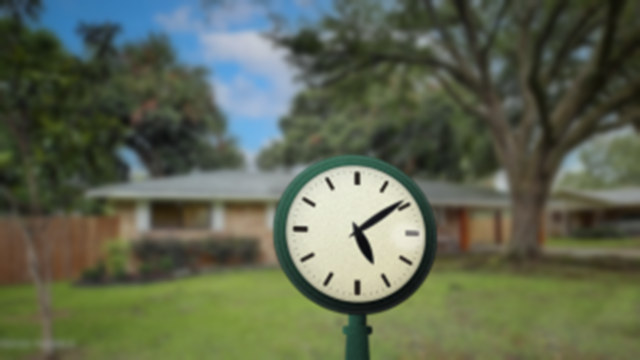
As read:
**5:09**
